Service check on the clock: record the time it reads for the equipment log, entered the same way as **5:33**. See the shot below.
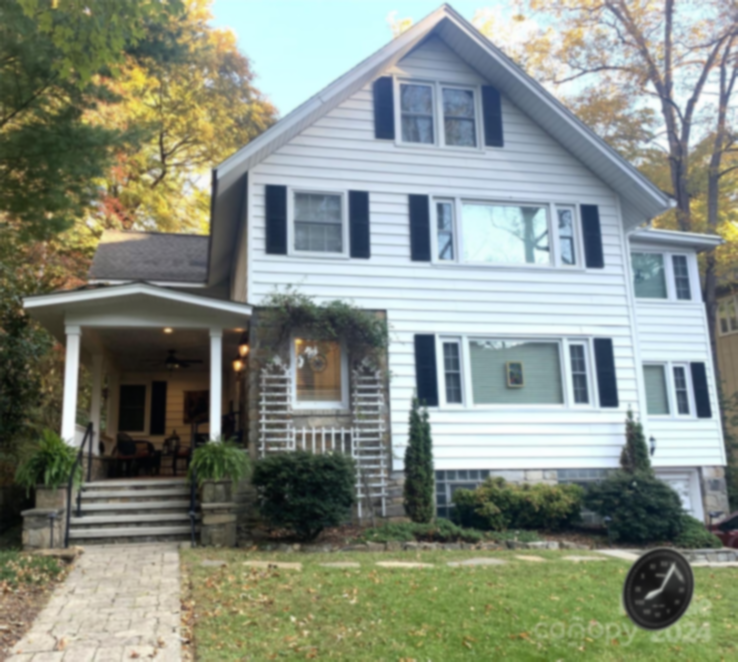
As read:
**8:04**
